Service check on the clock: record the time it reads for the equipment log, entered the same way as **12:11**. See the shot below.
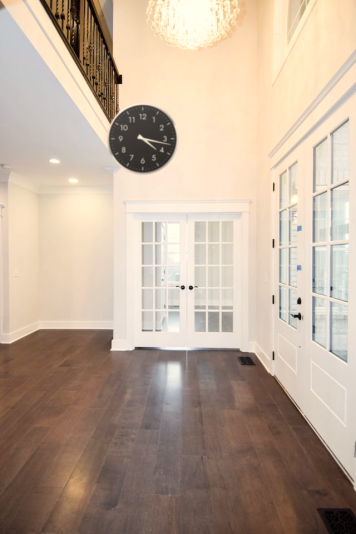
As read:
**4:17**
